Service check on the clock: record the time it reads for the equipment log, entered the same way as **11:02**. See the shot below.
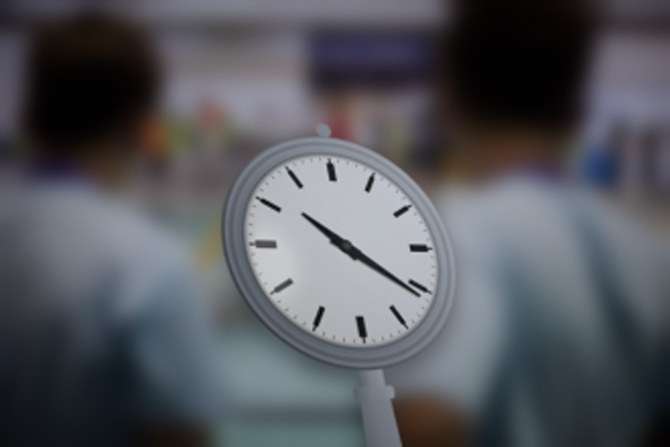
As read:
**10:21**
